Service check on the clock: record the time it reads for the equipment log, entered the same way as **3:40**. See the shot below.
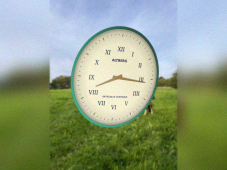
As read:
**8:16**
